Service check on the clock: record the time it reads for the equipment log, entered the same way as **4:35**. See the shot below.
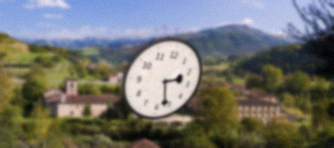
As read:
**2:27**
